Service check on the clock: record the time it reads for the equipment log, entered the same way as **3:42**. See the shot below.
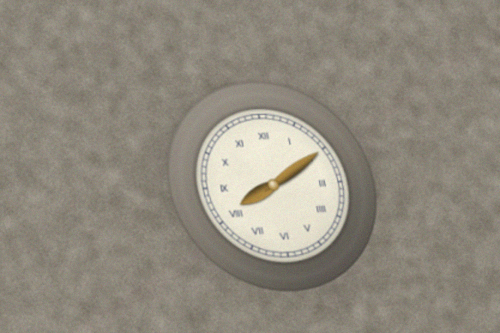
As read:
**8:10**
